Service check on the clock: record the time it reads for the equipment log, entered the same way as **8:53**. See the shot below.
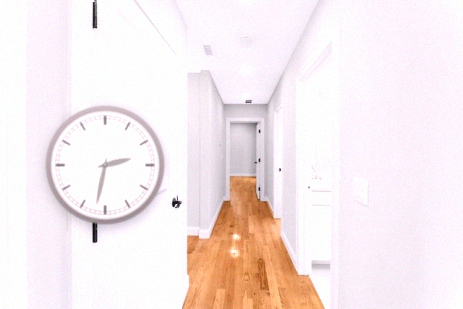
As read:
**2:32**
